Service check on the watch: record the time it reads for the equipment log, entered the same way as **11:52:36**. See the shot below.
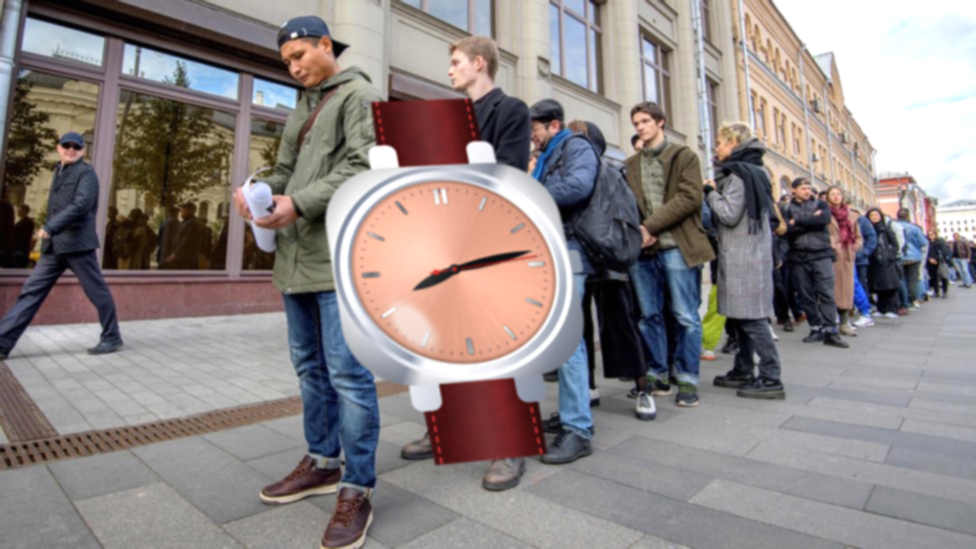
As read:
**8:13:14**
